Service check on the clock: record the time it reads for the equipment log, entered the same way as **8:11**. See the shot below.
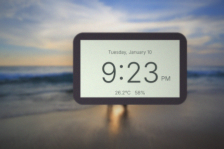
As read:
**9:23**
